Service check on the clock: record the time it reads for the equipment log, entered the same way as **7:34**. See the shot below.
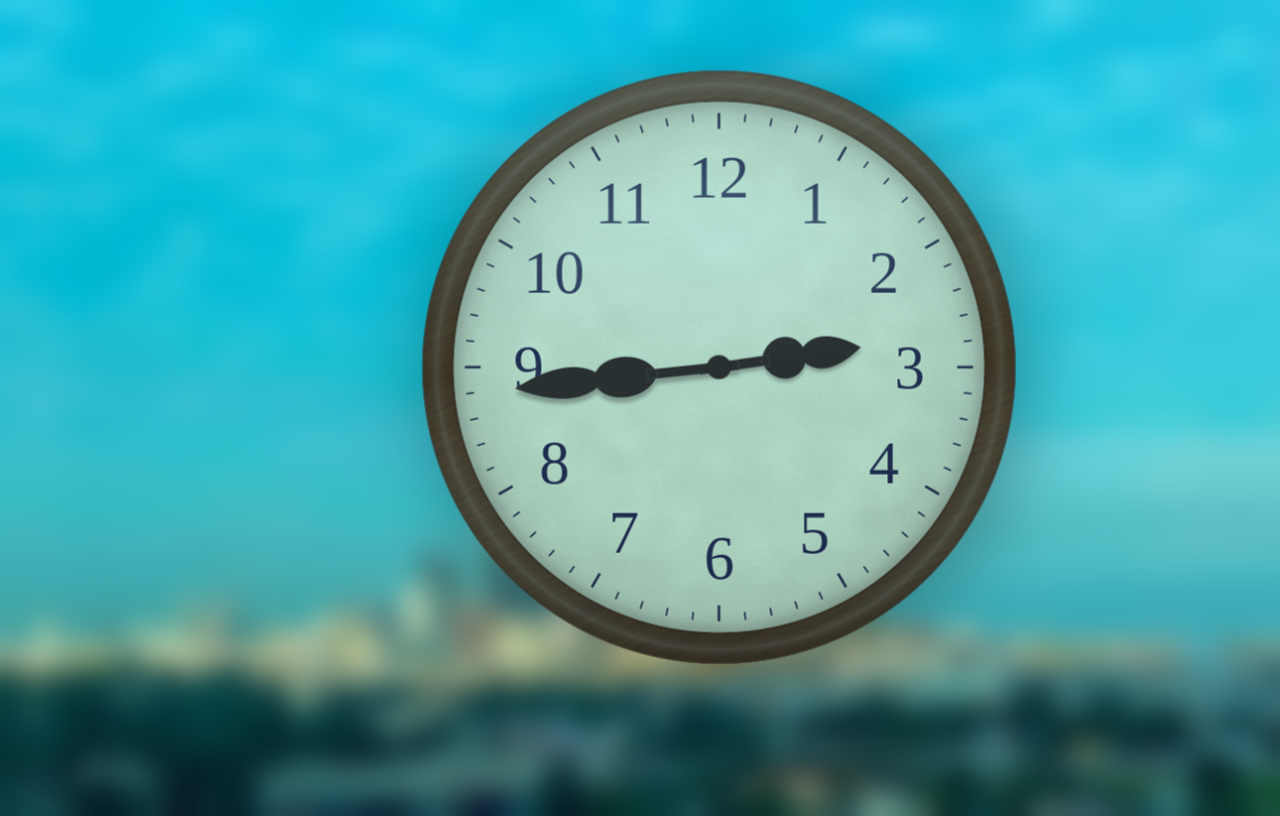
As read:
**2:44**
